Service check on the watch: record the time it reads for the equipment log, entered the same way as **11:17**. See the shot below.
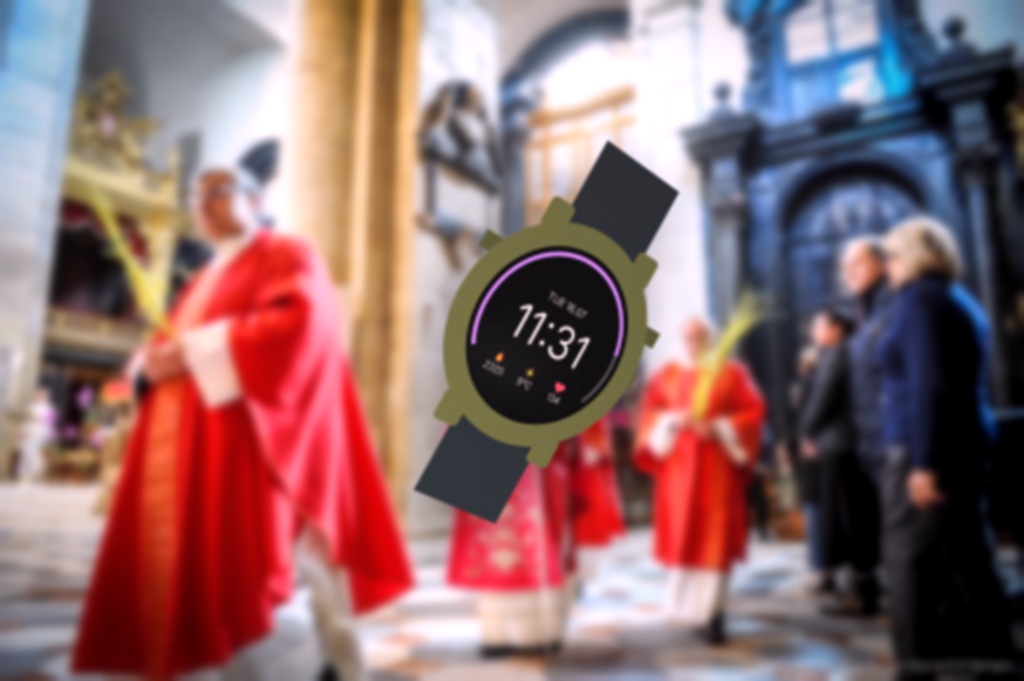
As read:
**11:31**
